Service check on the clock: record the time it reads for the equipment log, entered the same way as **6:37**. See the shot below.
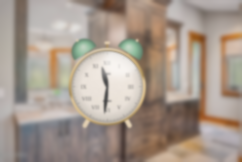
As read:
**11:31**
